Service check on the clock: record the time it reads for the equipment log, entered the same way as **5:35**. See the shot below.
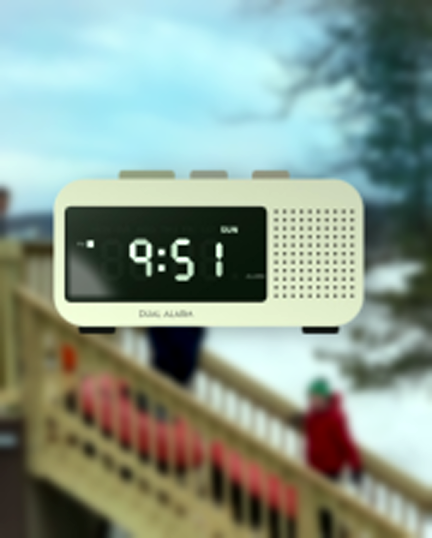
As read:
**9:51**
